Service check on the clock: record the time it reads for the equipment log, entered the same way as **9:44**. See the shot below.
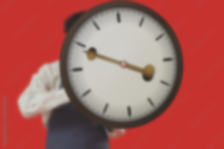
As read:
**3:49**
